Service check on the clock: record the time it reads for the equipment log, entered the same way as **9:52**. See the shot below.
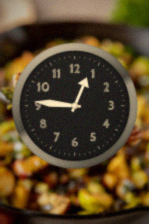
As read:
**12:46**
